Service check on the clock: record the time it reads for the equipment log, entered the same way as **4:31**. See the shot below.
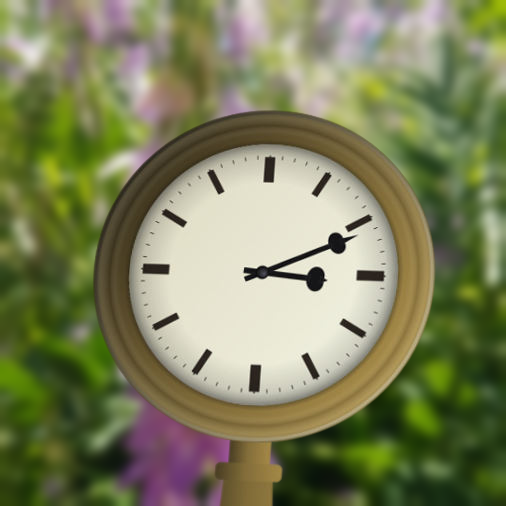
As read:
**3:11**
